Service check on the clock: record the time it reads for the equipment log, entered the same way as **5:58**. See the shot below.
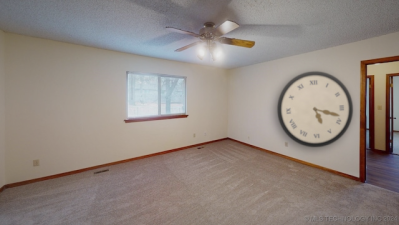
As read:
**5:18**
